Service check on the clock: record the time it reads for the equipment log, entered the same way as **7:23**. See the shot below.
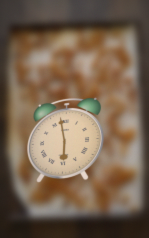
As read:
**5:58**
